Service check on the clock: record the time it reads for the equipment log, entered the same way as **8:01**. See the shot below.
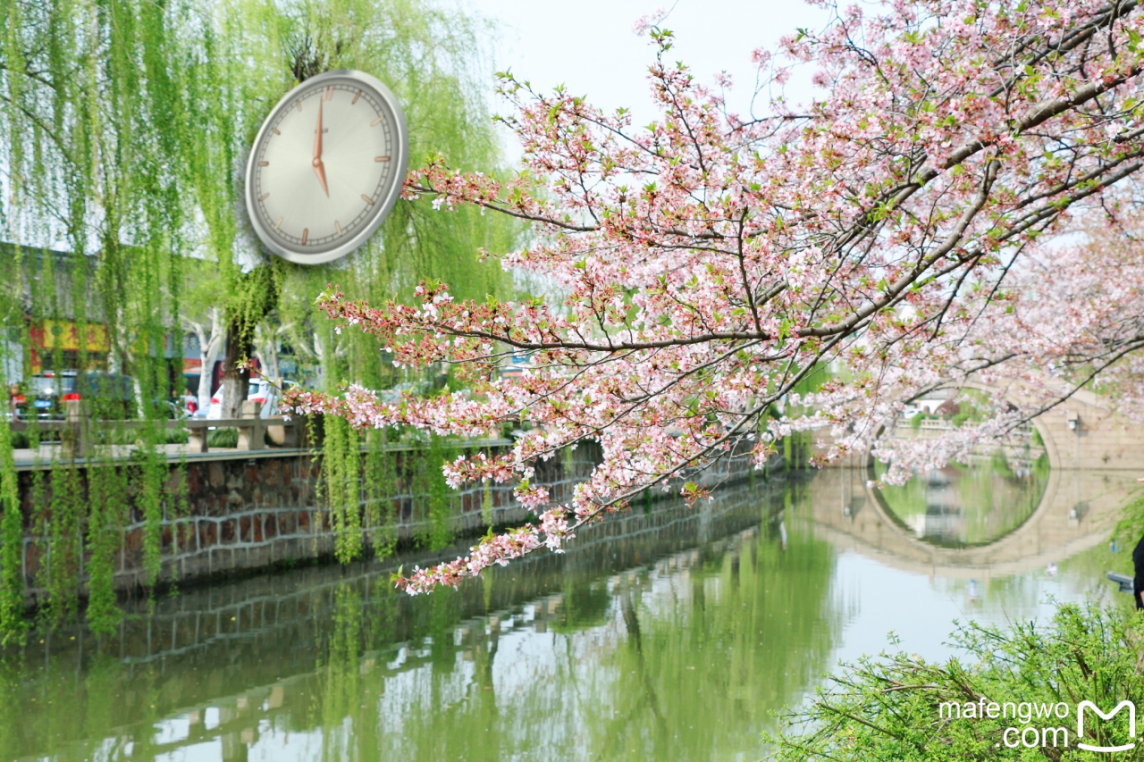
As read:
**4:59**
